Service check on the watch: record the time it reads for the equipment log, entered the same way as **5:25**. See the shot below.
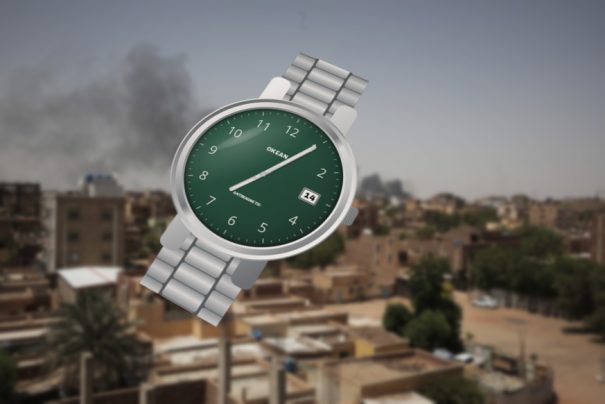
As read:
**7:05**
